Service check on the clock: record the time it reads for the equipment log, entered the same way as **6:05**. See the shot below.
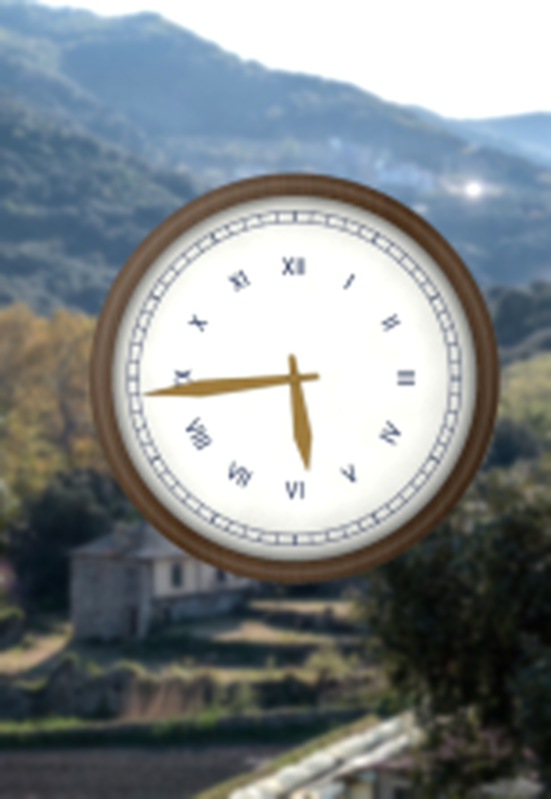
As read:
**5:44**
